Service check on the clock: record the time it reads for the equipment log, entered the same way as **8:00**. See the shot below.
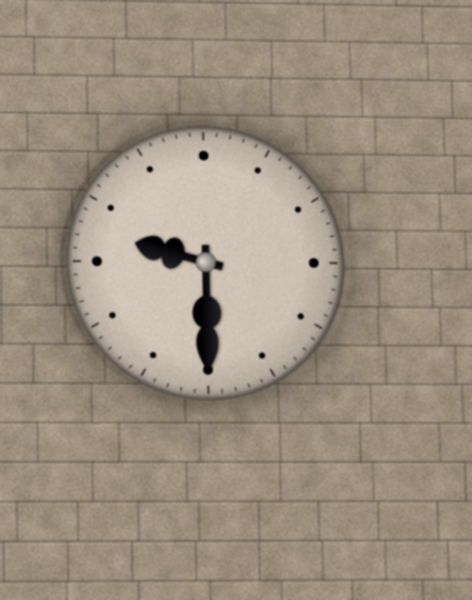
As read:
**9:30**
